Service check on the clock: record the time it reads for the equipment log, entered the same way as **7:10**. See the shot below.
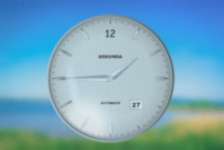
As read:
**1:45**
